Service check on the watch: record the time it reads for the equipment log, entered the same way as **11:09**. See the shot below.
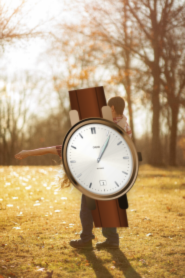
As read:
**1:06**
